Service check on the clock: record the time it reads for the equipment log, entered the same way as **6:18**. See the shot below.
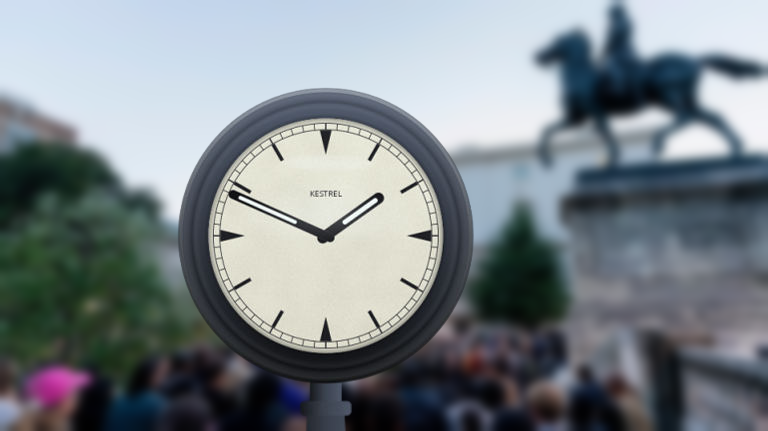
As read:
**1:49**
